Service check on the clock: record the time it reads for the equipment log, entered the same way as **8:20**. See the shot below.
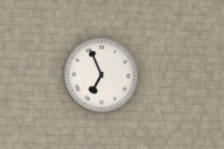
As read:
**6:56**
